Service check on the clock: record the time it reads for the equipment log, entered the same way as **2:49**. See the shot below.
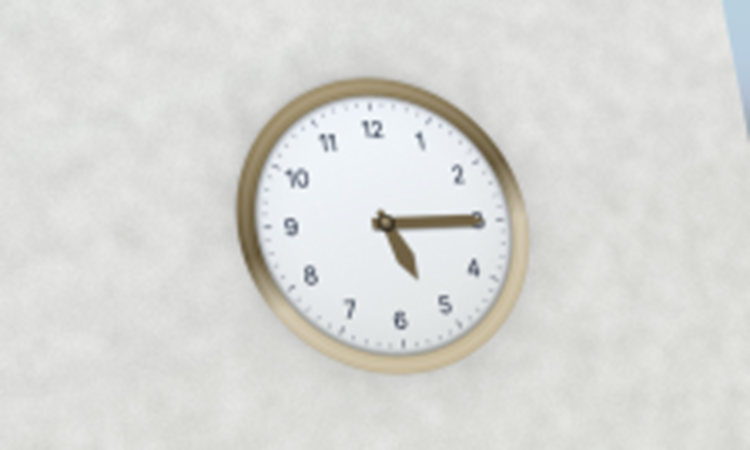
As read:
**5:15**
